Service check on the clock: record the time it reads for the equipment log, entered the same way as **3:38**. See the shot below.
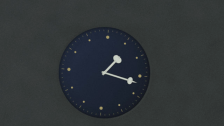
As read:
**1:17**
